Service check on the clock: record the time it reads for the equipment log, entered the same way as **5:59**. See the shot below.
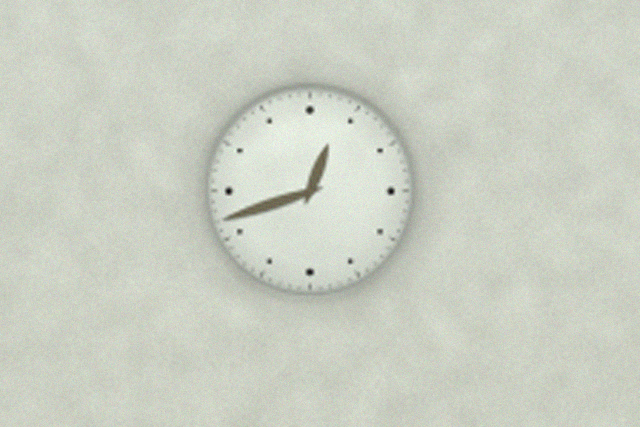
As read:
**12:42**
